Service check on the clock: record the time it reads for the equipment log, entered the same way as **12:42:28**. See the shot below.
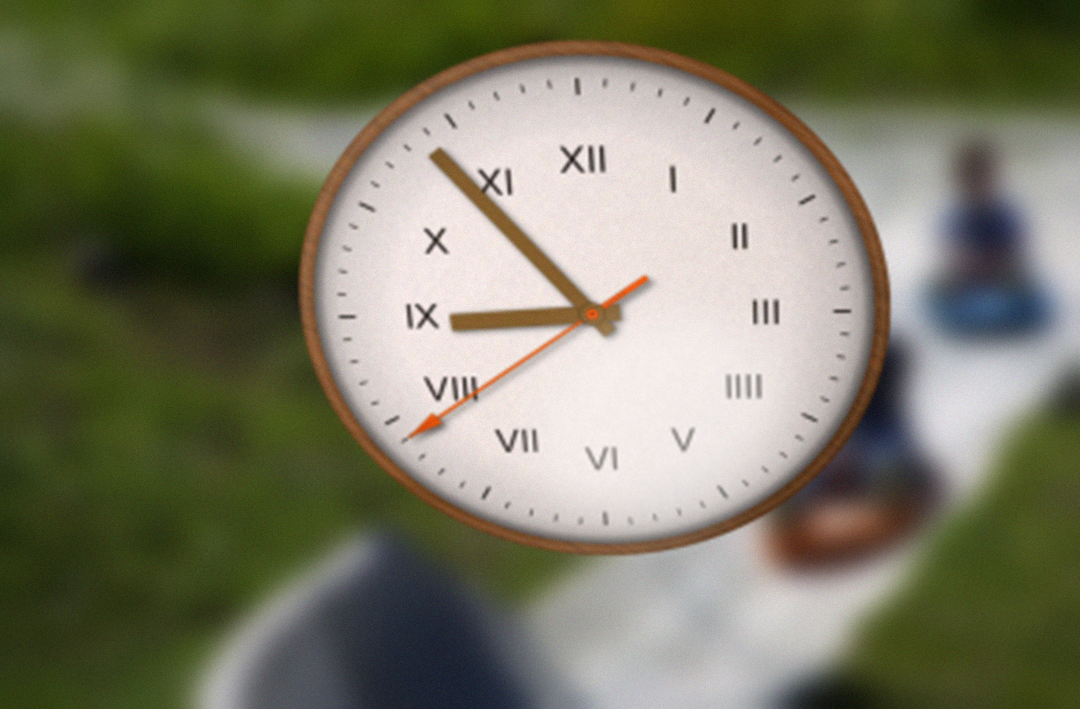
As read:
**8:53:39**
